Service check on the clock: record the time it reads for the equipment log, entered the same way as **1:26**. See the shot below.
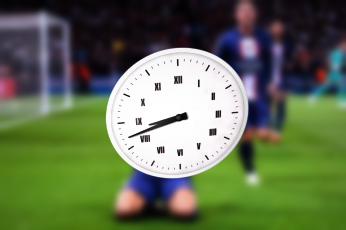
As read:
**8:42**
